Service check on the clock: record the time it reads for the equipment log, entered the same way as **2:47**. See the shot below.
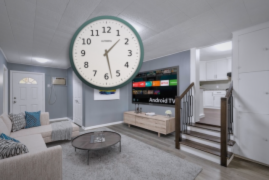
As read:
**1:28**
